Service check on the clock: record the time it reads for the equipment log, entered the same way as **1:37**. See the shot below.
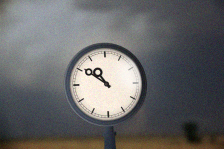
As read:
**10:51**
